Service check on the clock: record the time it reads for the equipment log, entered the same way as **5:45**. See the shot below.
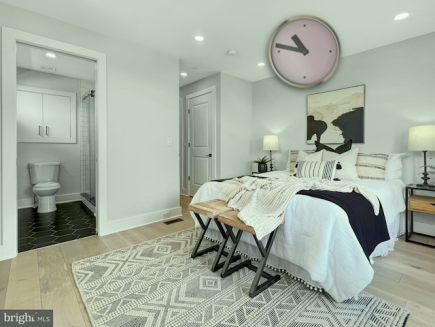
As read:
**10:47**
